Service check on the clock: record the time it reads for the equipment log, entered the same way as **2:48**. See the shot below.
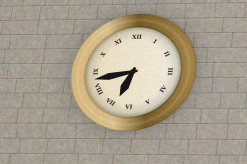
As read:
**6:43**
